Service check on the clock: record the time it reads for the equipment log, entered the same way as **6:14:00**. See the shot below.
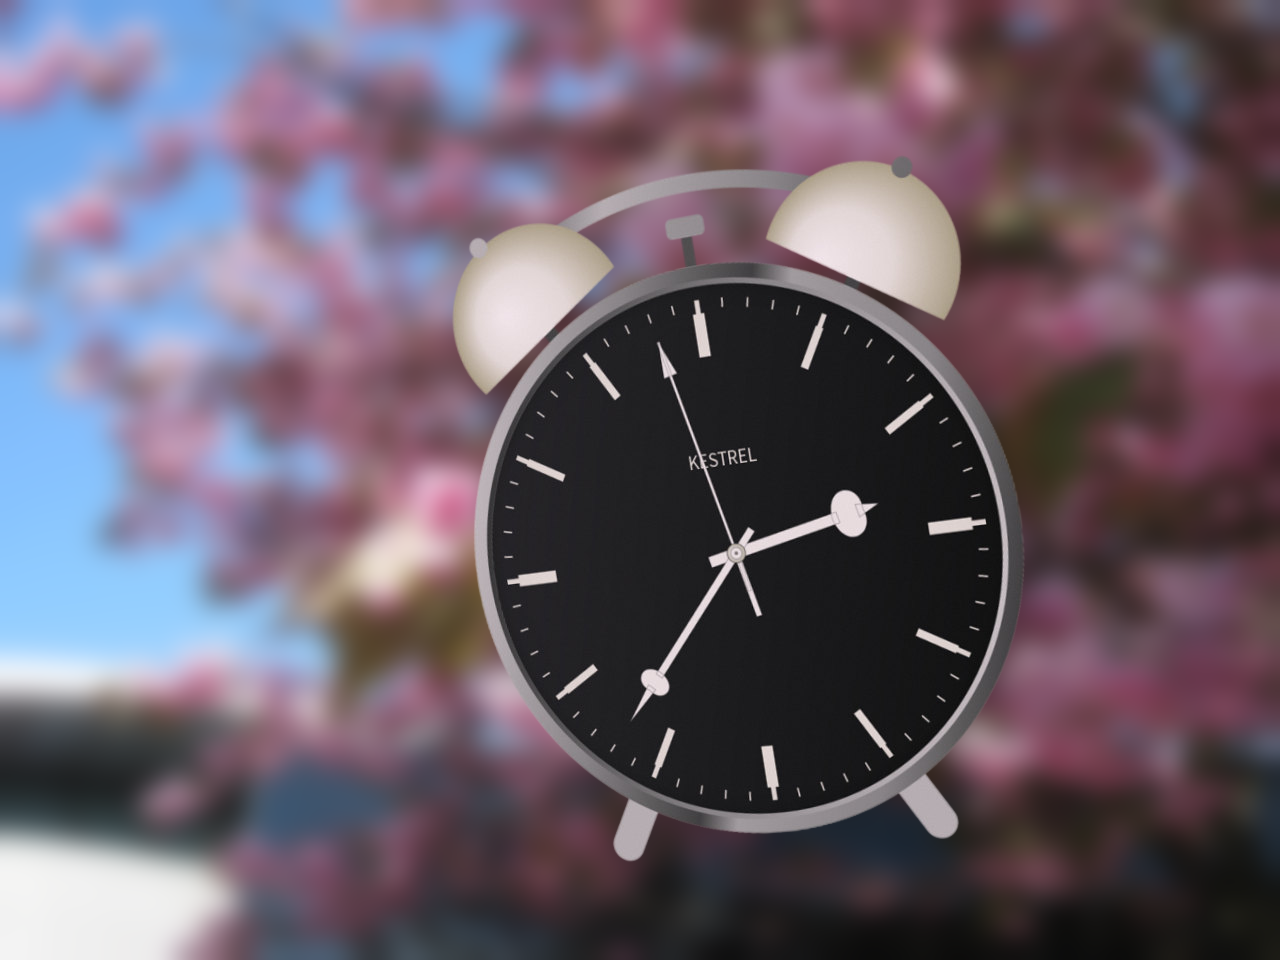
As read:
**2:36:58**
